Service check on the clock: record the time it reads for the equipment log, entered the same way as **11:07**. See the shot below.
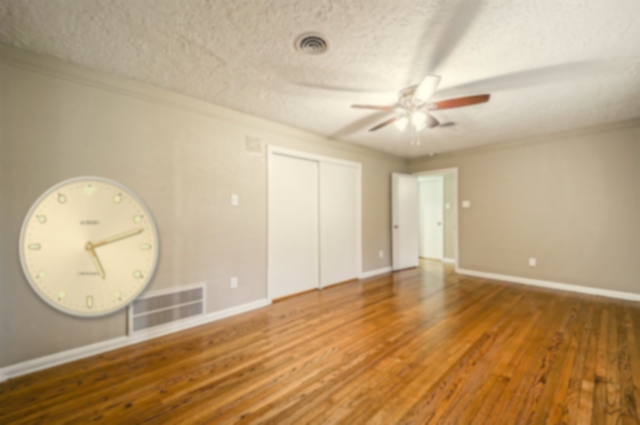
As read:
**5:12**
